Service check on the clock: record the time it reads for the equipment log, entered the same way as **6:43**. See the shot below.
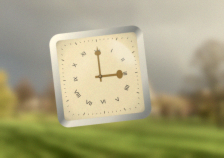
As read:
**3:00**
